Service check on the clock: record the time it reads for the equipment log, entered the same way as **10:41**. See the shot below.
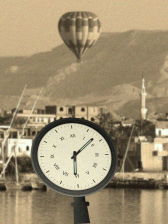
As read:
**6:08**
